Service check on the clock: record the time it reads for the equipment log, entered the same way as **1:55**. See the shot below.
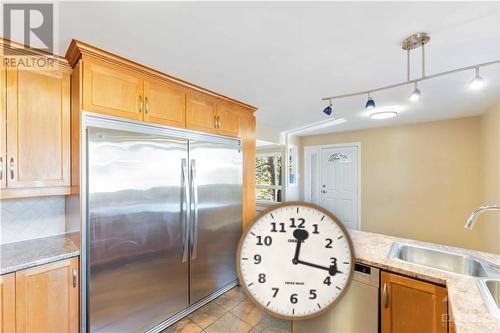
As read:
**12:17**
